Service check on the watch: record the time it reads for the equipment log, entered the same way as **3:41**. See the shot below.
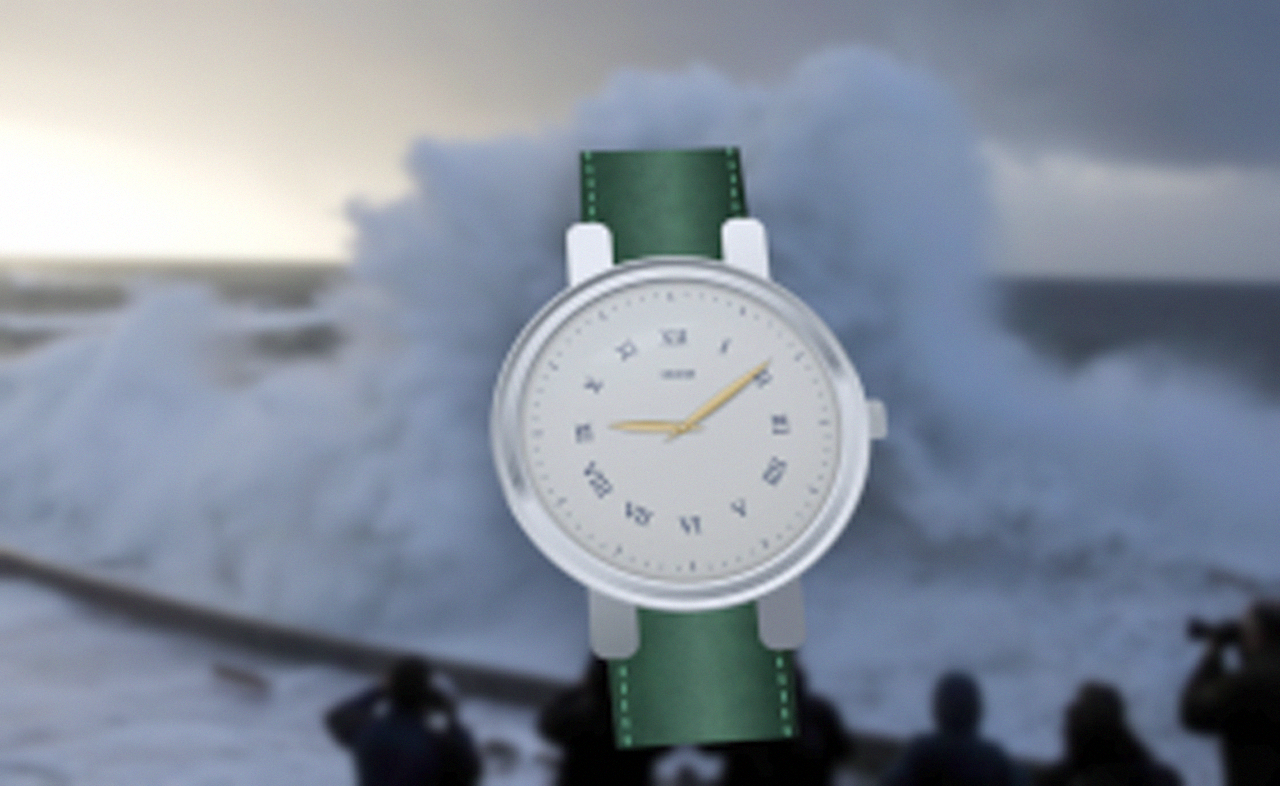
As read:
**9:09**
